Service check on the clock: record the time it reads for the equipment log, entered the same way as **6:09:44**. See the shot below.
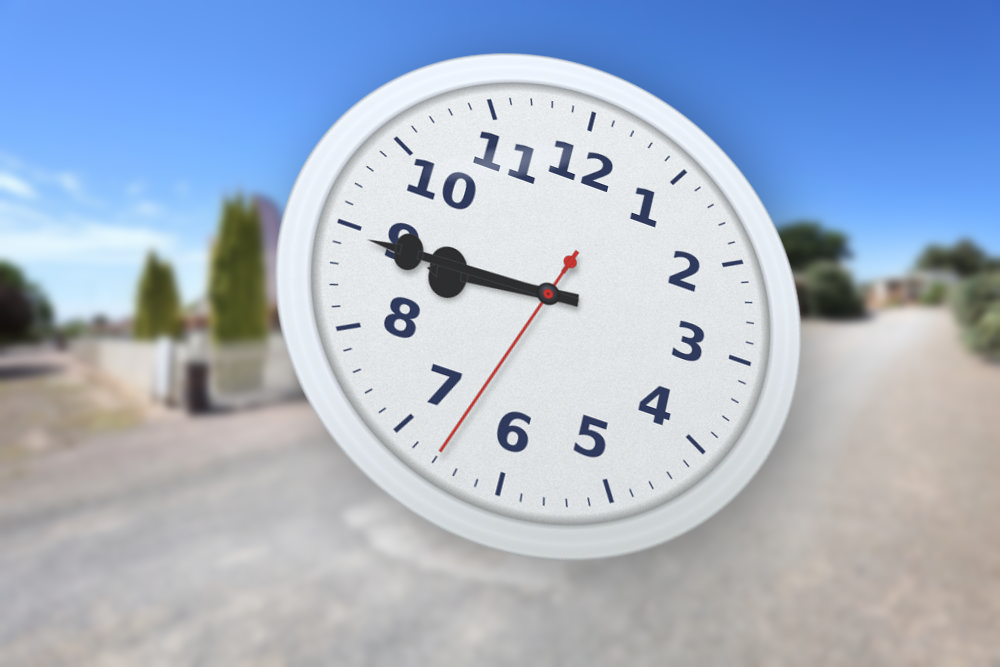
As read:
**8:44:33**
